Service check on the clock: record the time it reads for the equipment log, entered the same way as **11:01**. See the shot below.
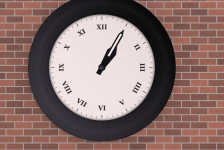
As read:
**1:05**
